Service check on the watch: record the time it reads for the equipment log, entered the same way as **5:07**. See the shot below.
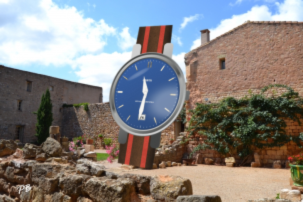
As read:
**11:31**
